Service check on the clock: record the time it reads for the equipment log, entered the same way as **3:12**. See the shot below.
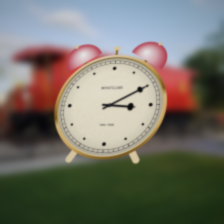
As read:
**3:10**
